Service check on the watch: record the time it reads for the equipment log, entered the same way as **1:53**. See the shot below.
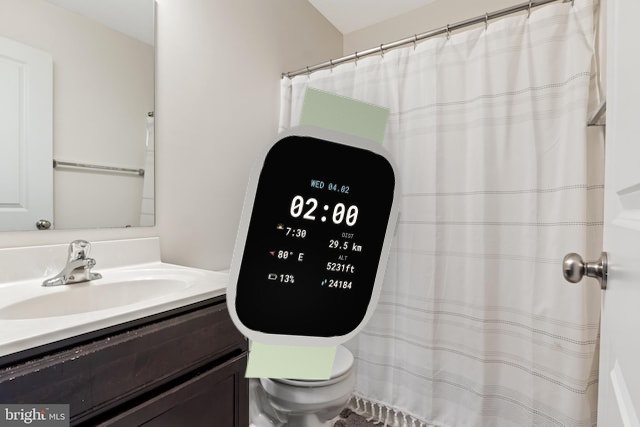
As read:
**2:00**
